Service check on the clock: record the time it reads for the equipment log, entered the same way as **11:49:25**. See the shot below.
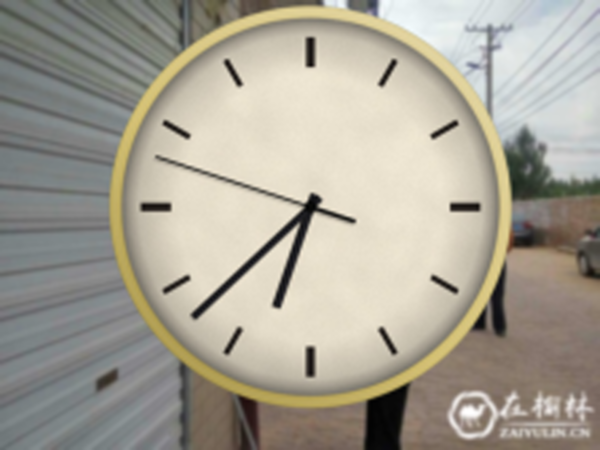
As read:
**6:37:48**
